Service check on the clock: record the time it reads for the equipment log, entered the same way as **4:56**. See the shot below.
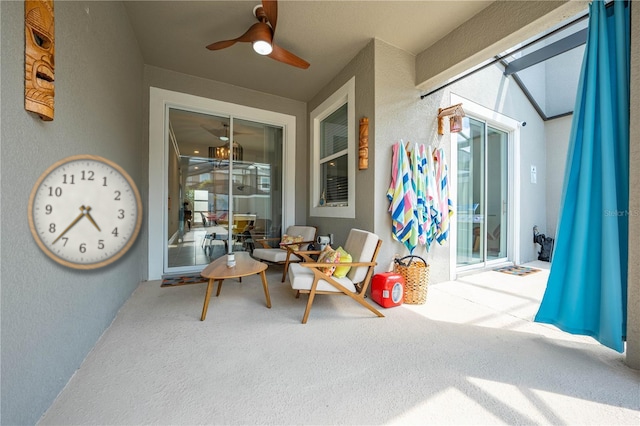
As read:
**4:37**
